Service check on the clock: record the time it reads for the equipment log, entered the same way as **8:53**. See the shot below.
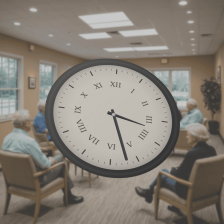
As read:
**3:27**
